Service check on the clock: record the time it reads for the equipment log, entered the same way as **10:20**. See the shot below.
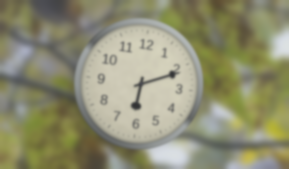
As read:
**6:11**
